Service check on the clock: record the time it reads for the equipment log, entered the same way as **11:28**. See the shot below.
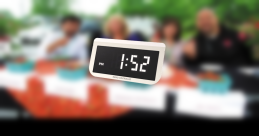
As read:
**1:52**
